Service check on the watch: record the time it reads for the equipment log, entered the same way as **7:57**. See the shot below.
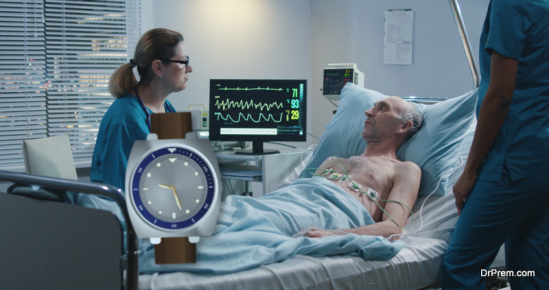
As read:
**9:27**
